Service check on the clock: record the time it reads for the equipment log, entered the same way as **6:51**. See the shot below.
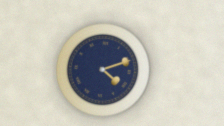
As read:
**4:11**
